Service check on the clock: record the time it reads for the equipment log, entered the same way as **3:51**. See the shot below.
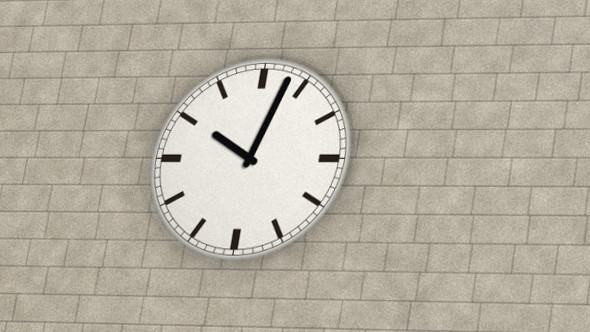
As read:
**10:03**
